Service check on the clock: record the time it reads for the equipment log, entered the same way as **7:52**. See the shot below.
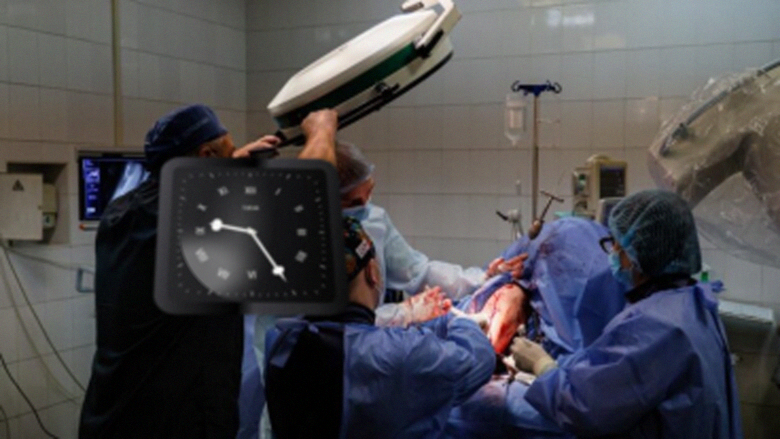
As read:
**9:25**
